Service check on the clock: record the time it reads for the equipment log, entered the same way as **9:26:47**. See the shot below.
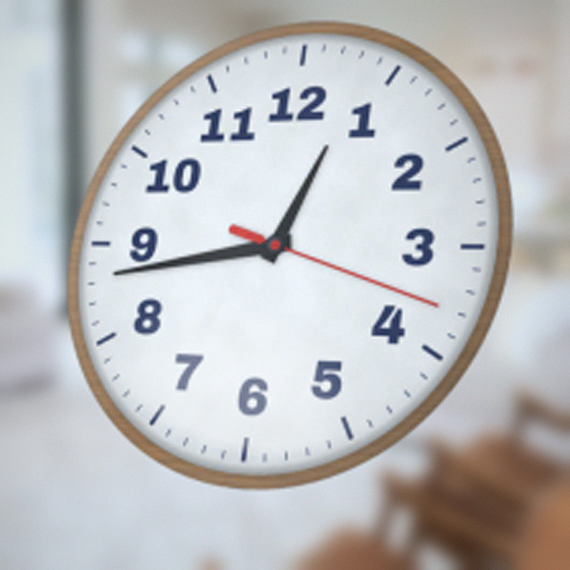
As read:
**12:43:18**
